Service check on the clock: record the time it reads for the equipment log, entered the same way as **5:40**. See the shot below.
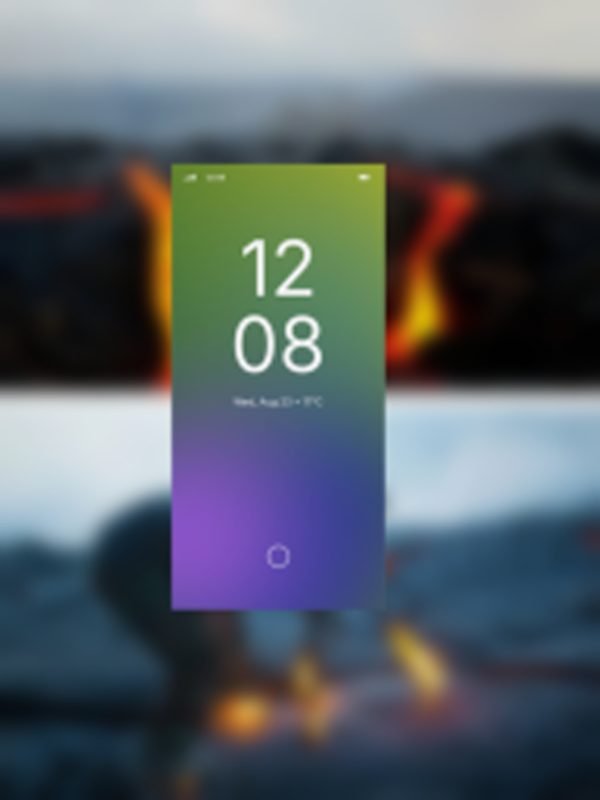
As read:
**12:08**
